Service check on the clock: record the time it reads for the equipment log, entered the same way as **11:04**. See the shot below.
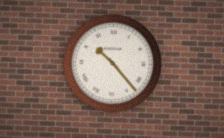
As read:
**10:23**
